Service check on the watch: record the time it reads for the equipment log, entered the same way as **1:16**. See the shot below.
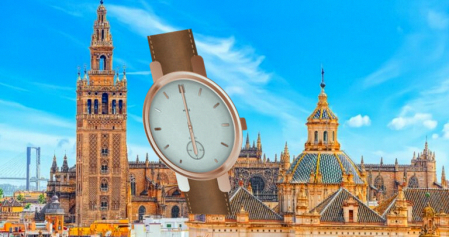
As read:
**6:00**
